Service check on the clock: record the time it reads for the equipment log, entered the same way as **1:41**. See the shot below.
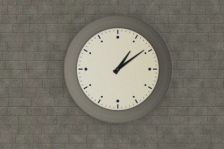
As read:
**1:09**
